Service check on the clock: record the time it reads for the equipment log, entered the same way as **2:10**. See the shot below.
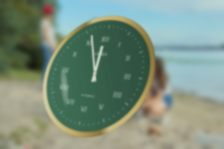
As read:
**11:56**
